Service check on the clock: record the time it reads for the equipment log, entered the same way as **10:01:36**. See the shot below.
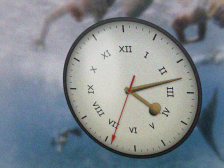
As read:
**4:12:34**
